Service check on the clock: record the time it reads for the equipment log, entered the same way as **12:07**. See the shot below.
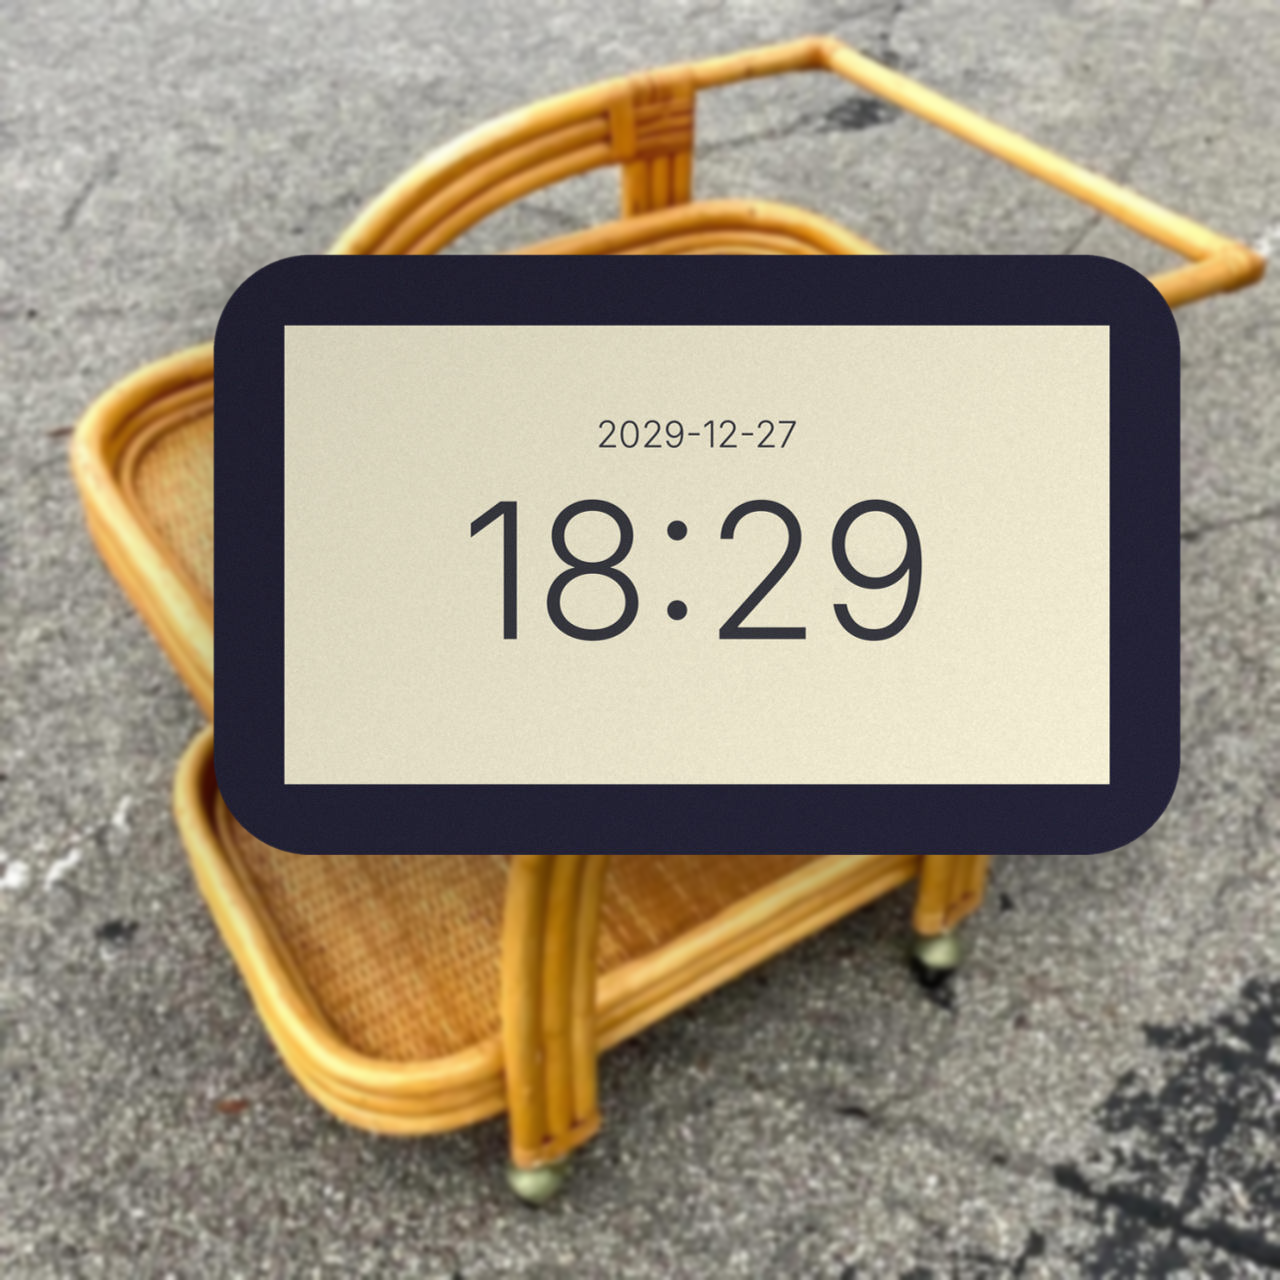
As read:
**18:29**
